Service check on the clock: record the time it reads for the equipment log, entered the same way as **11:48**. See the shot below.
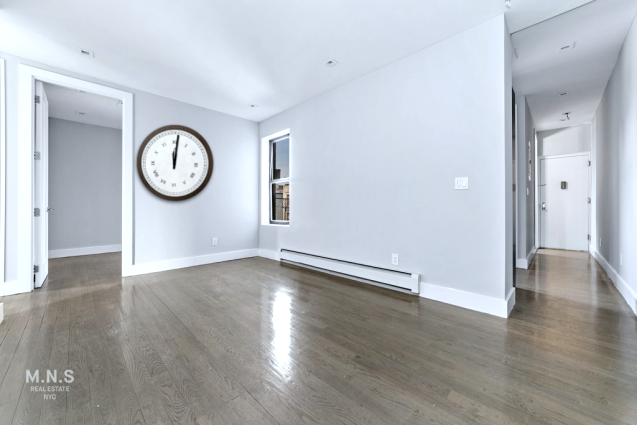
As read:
**12:01**
